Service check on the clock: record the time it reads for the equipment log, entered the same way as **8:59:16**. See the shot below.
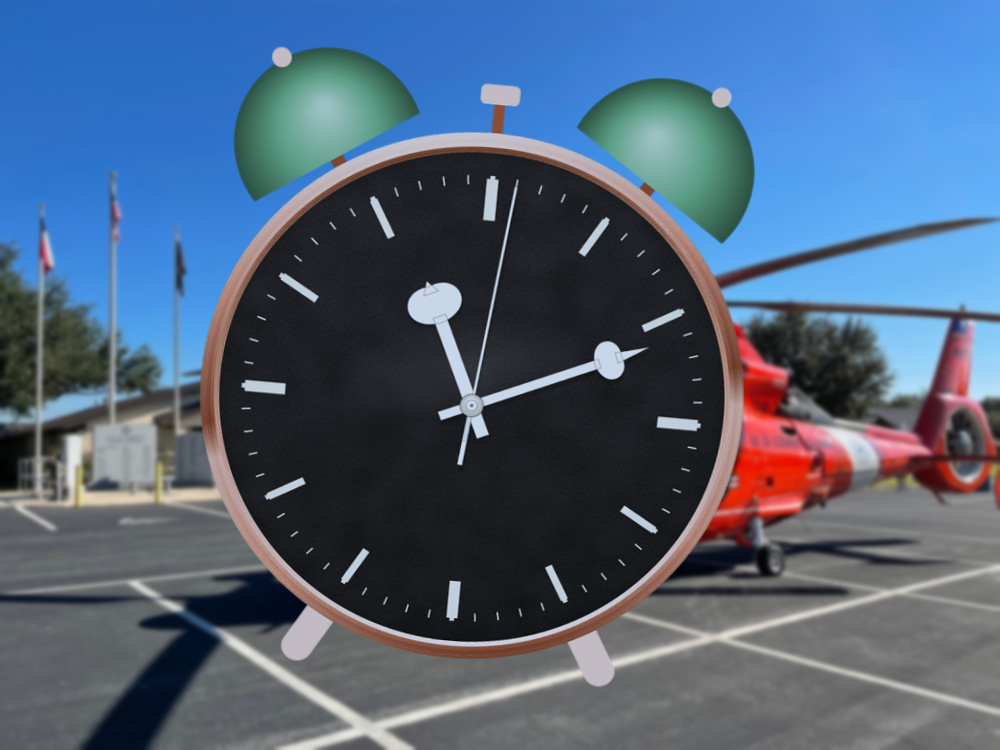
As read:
**11:11:01**
